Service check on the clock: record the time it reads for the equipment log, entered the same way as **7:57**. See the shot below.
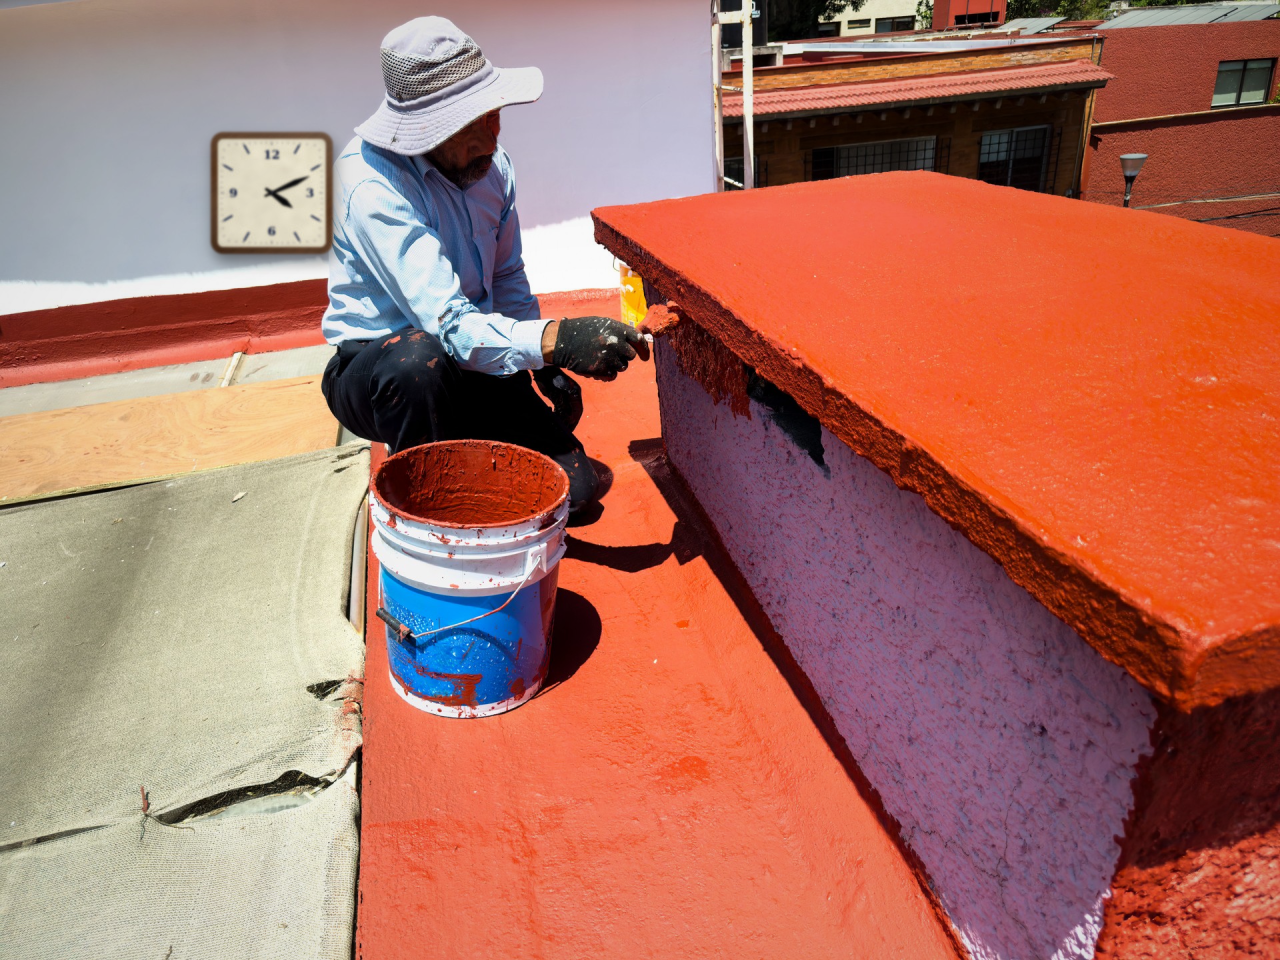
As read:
**4:11**
